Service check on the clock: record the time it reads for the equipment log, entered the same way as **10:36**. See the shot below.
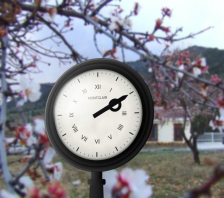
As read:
**2:10**
